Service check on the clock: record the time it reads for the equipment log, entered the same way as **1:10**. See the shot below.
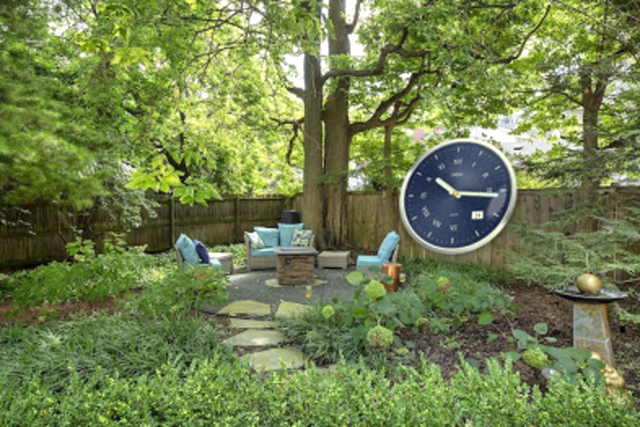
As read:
**10:16**
